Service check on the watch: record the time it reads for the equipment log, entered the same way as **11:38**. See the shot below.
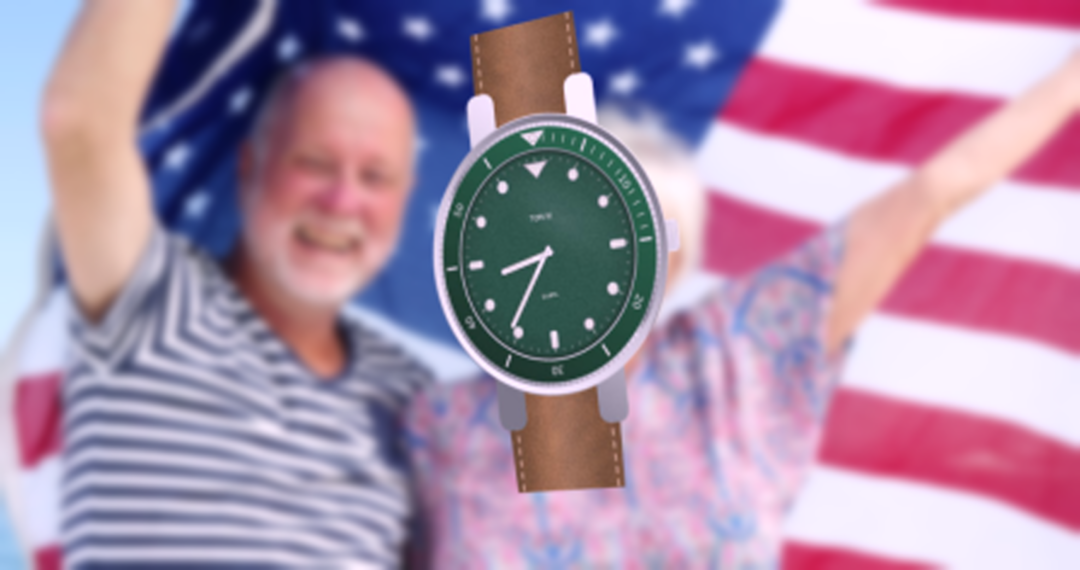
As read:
**8:36**
